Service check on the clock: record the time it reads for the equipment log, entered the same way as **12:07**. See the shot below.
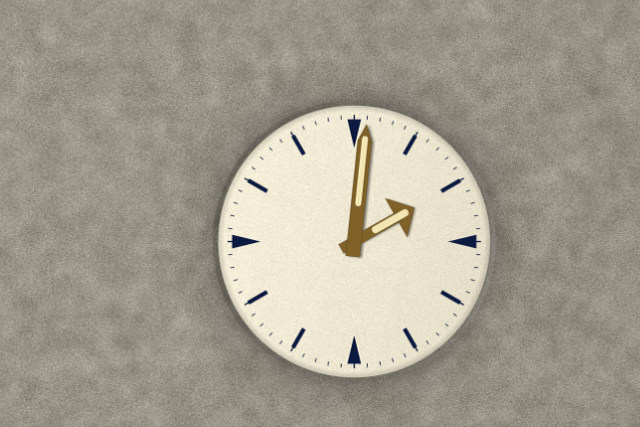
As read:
**2:01**
